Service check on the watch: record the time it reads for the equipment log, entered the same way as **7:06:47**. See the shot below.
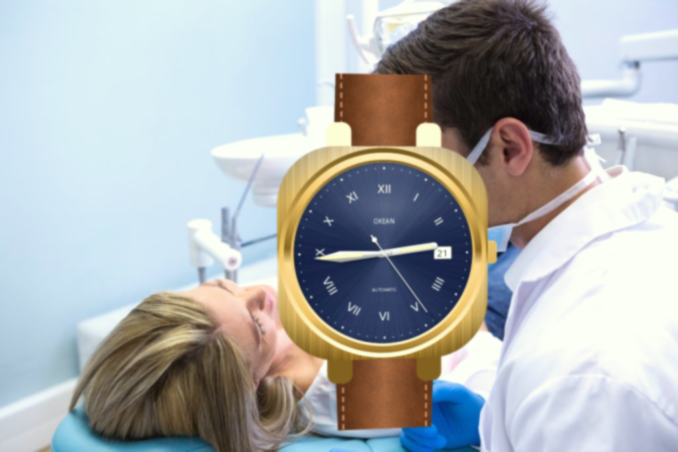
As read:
**2:44:24**
